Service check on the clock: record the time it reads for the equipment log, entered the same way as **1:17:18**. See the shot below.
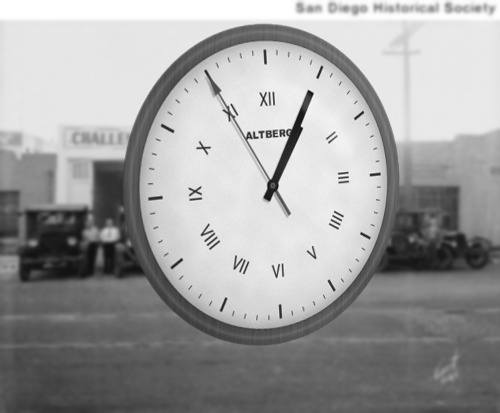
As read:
**1:04:55**
